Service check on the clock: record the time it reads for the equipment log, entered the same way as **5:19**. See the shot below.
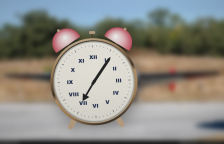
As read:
**7:06**
